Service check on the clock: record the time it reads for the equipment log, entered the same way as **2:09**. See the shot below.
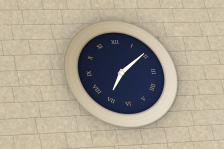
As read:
**7:09**
